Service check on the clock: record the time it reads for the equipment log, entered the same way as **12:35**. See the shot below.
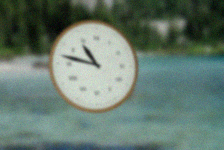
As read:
**10:47**
